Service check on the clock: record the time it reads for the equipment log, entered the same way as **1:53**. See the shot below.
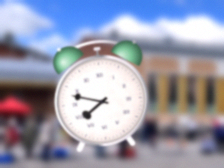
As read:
**7:48**
